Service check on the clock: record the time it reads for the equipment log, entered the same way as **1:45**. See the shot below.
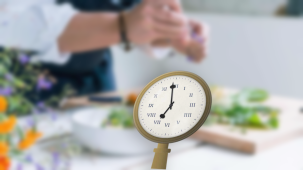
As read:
**6:59**
